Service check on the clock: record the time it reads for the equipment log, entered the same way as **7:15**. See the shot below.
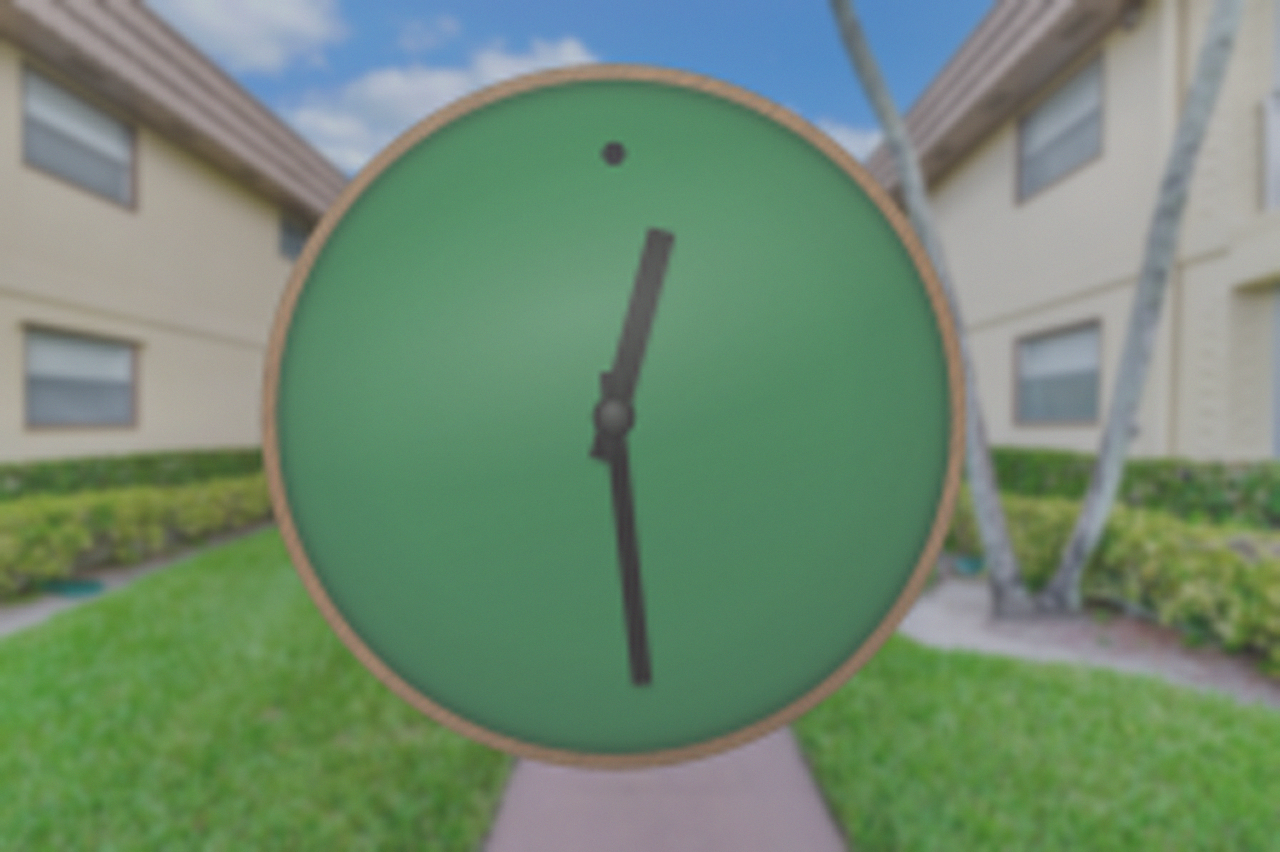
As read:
**12:29**
